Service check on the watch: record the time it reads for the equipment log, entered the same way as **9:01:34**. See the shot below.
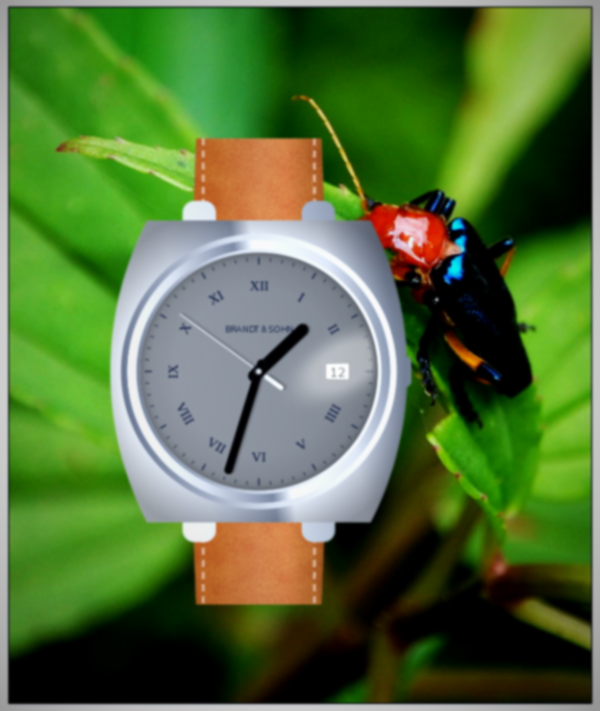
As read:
**1:32:51**
